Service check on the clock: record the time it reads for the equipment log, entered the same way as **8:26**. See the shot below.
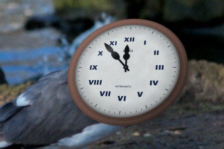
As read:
**11:53**
